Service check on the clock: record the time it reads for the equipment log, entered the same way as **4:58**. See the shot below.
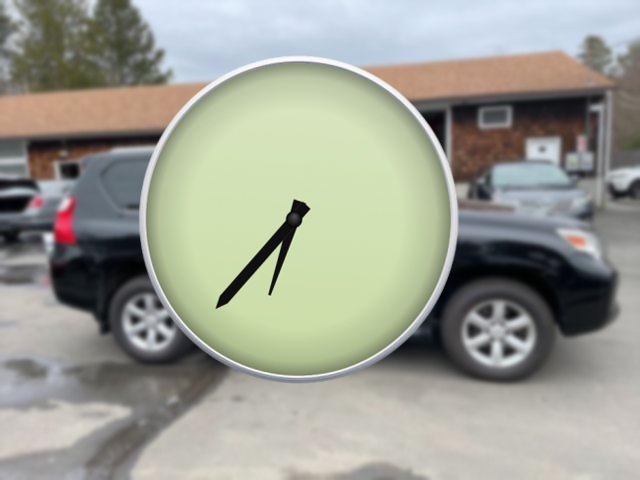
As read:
**6:37**
